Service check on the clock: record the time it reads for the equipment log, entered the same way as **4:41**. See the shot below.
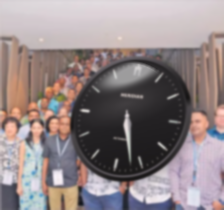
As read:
**5:27**
